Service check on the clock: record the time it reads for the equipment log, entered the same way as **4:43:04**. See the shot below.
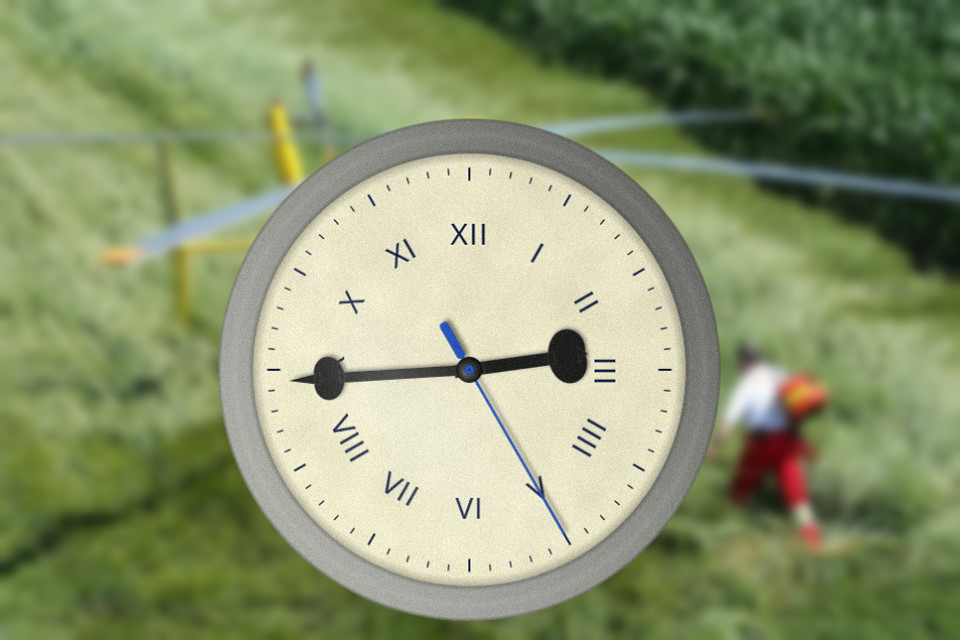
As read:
**2:44:25**
